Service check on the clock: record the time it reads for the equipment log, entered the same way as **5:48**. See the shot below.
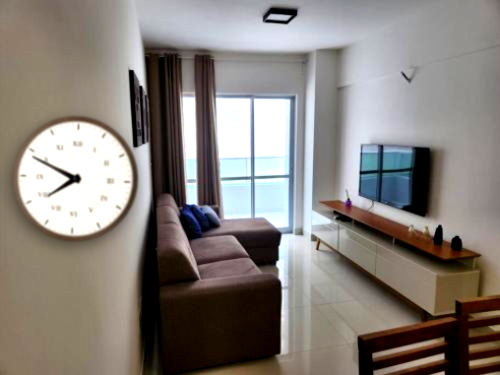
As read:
**7:49**
